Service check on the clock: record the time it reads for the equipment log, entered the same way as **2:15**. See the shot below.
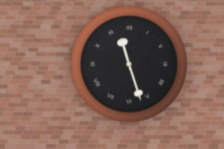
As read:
**11:27**
